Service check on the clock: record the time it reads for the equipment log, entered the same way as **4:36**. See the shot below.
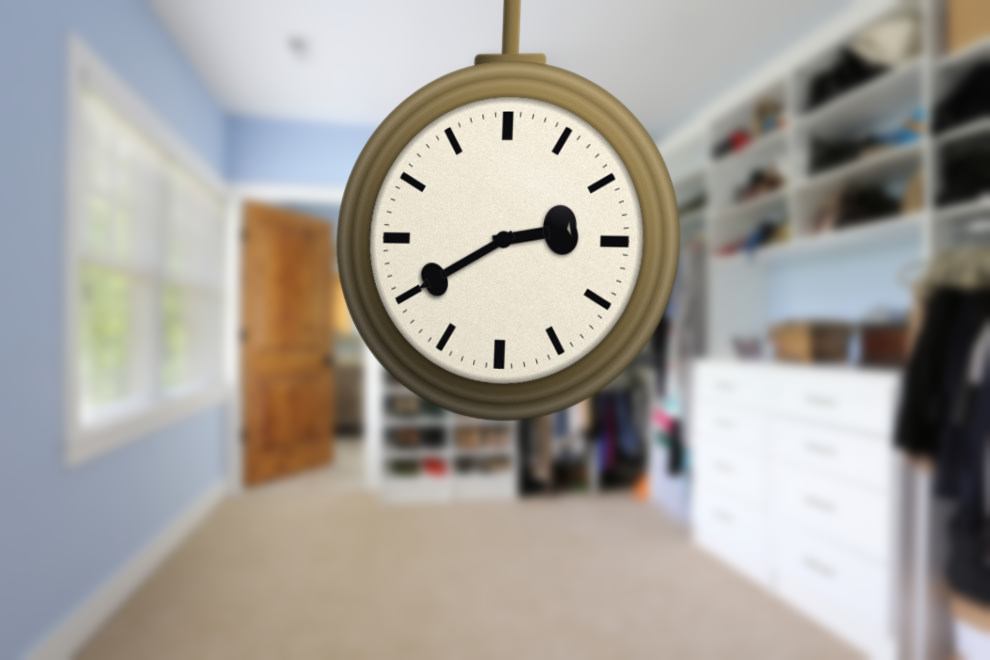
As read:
**2:40**
